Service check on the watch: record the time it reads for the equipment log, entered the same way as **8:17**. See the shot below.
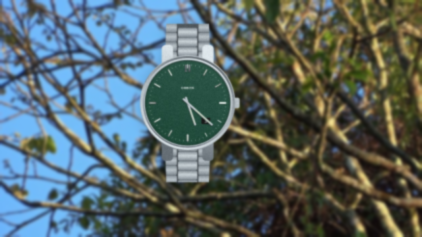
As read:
**5:22**
